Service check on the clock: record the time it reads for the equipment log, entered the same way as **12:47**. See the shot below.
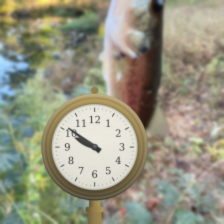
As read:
**9:51**
